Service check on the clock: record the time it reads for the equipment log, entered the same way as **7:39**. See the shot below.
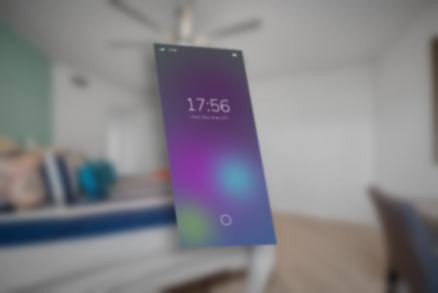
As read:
**17:56**
